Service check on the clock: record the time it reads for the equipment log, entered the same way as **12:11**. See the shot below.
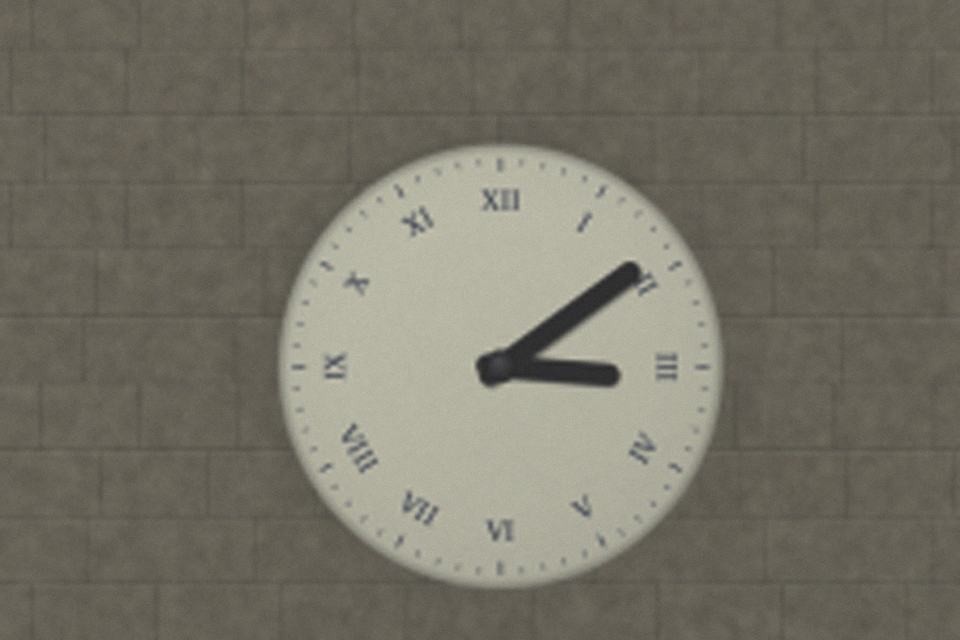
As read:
**3:09**
